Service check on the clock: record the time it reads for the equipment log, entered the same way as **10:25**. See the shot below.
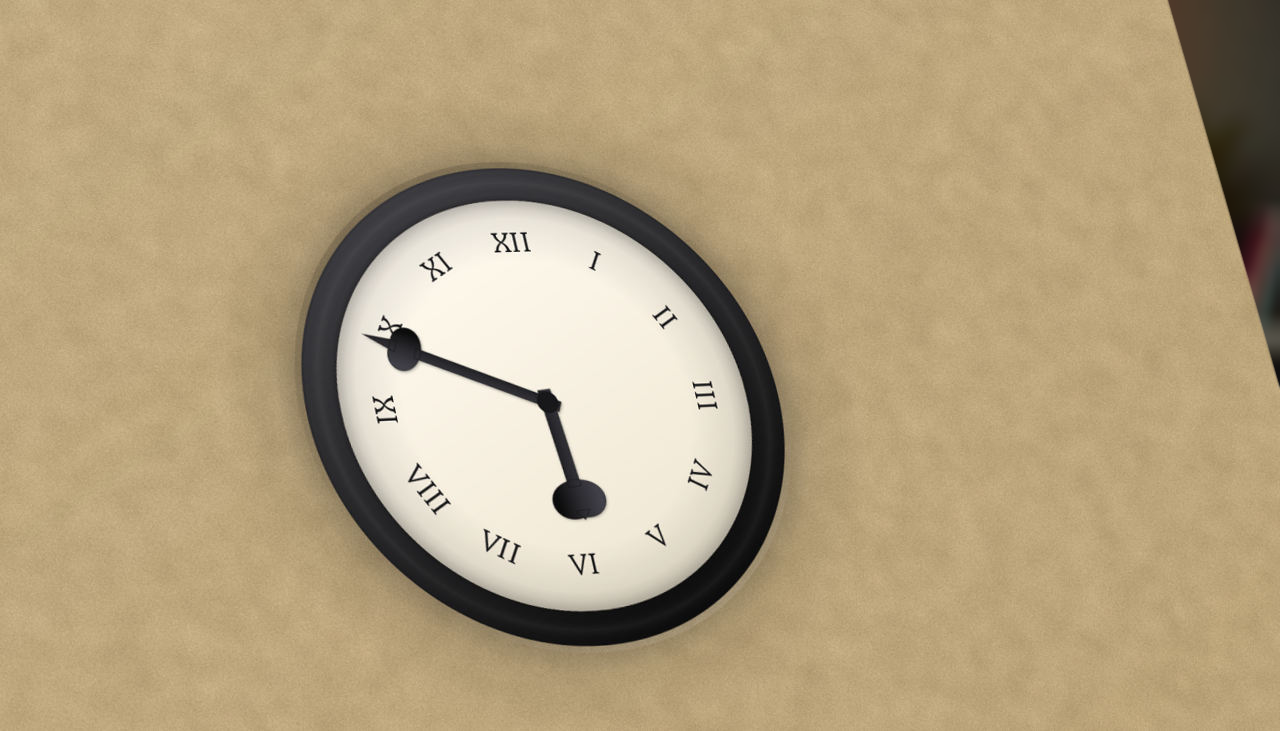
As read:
**5:49**
